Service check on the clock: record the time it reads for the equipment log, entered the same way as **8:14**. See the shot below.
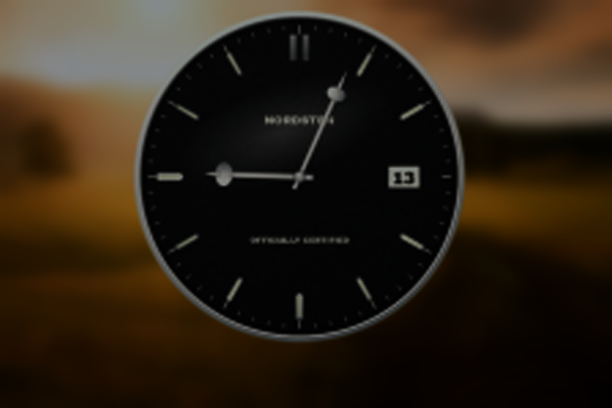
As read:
**9:04**
